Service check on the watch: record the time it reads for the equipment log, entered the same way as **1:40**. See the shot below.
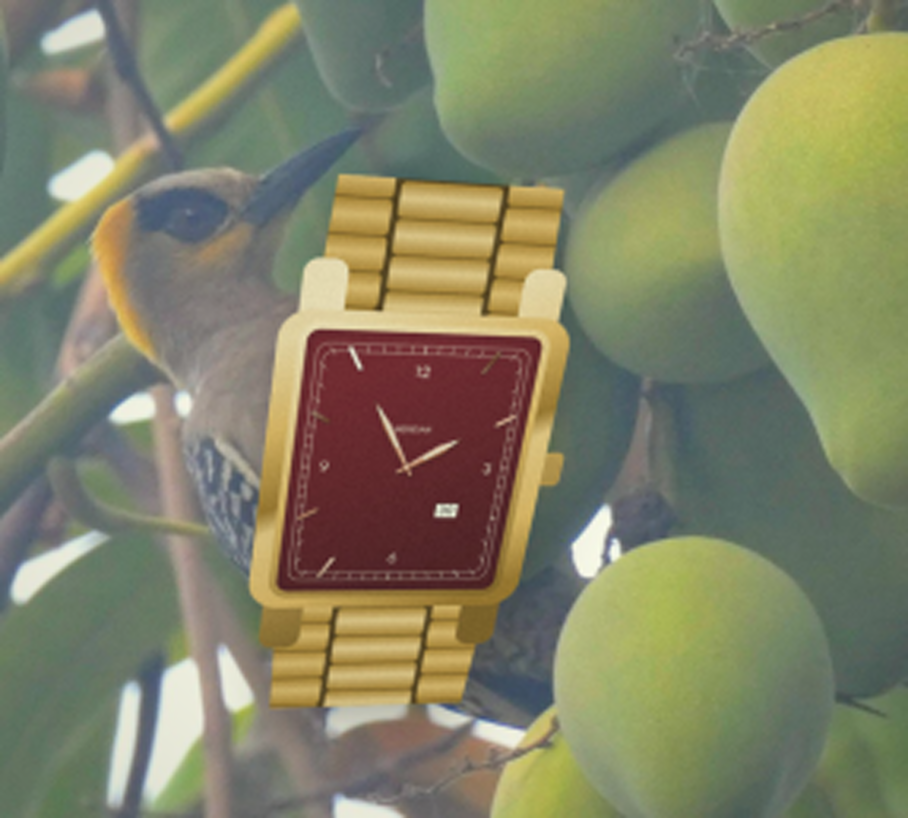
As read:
**1:55**
